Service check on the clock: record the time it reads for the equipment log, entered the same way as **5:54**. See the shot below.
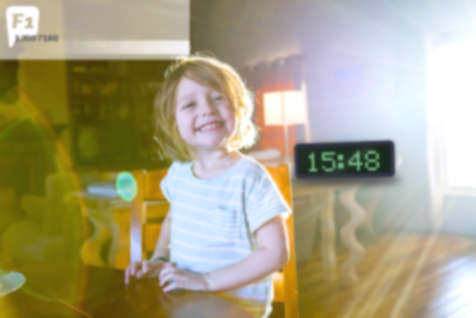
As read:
**15:48**
